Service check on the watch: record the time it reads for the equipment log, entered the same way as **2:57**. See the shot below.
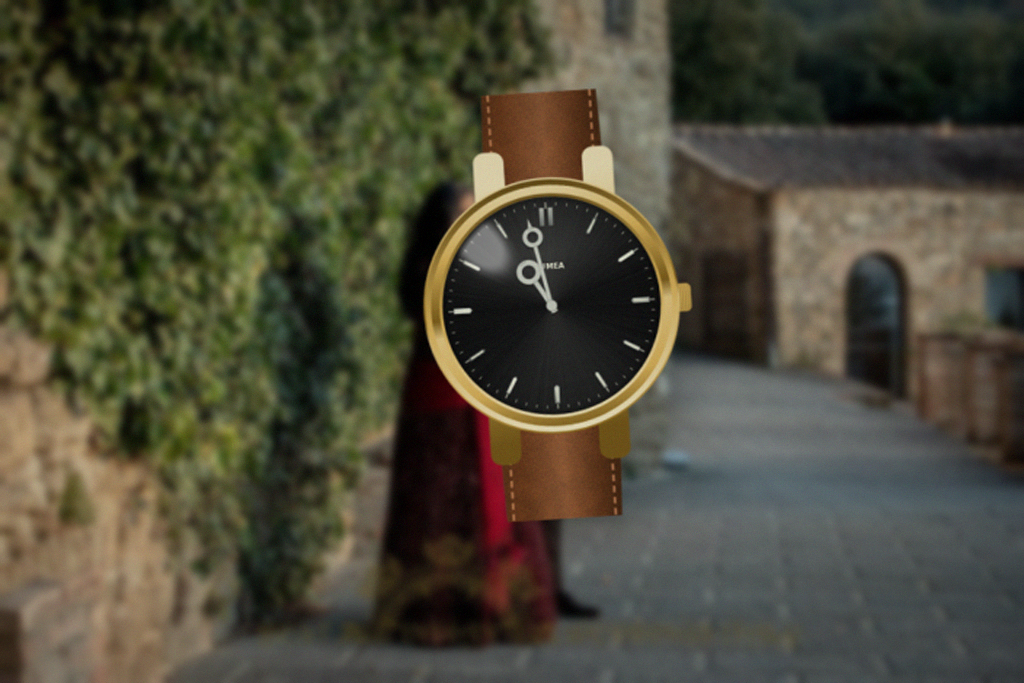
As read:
**10:58**
